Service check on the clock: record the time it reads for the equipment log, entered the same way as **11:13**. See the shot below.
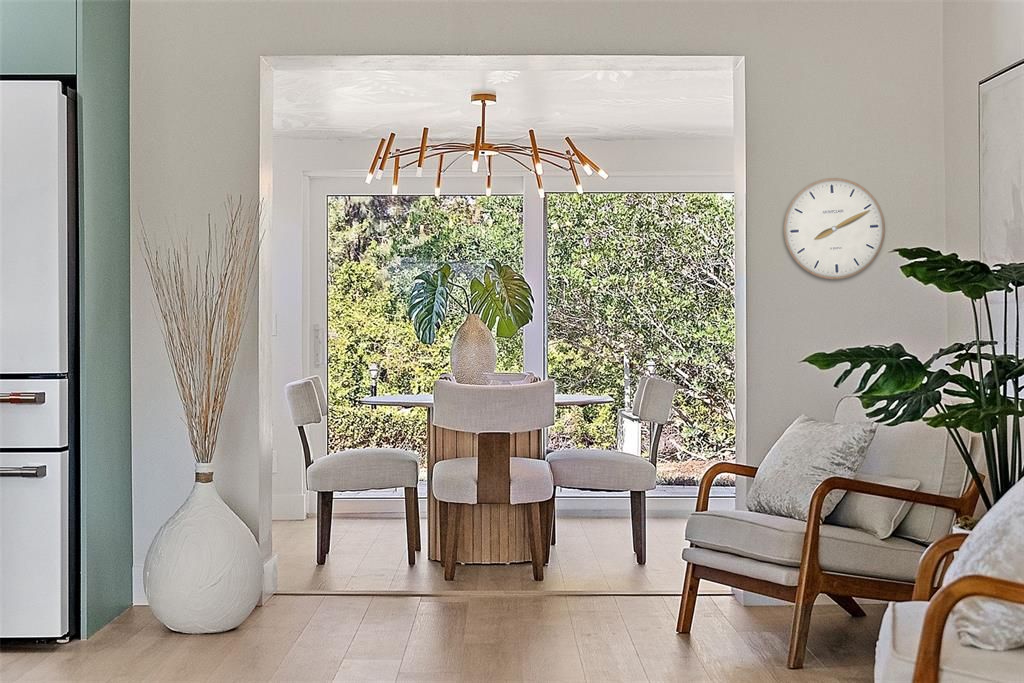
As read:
**8:11**
